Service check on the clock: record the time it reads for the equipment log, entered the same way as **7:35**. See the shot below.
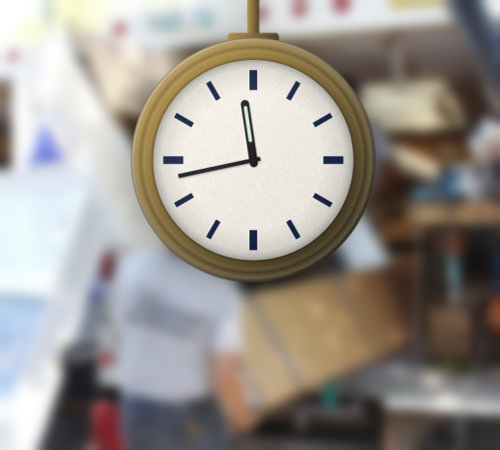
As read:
**11:43**
